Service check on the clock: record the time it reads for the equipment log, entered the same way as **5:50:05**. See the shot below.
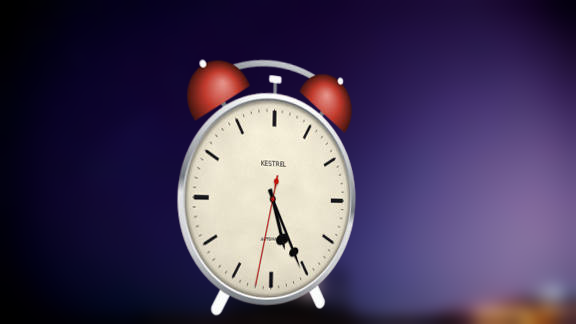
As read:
**5:25:32**
